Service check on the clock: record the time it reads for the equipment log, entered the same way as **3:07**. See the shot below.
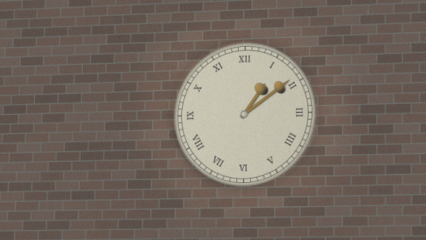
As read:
**1:09**
